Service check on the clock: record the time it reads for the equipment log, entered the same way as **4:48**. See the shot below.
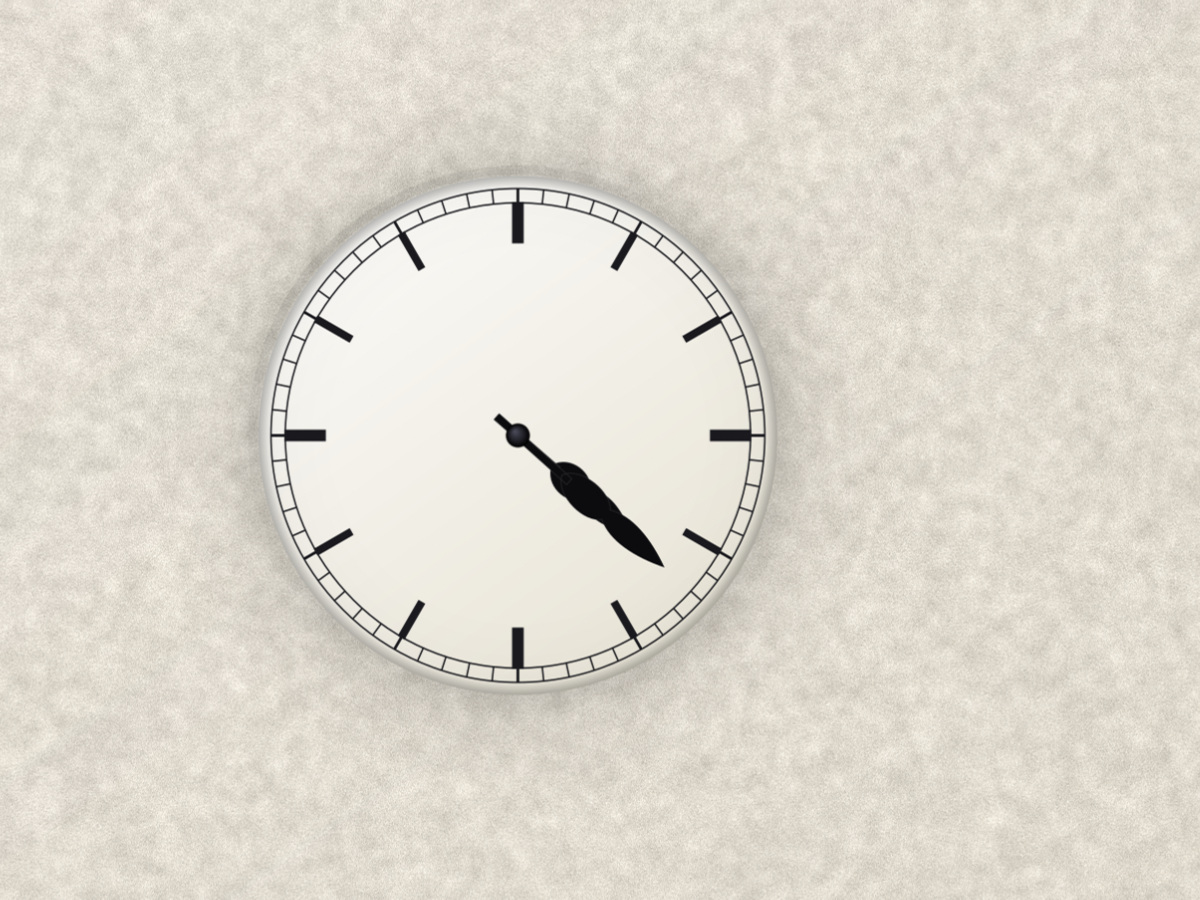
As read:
**4:22**
